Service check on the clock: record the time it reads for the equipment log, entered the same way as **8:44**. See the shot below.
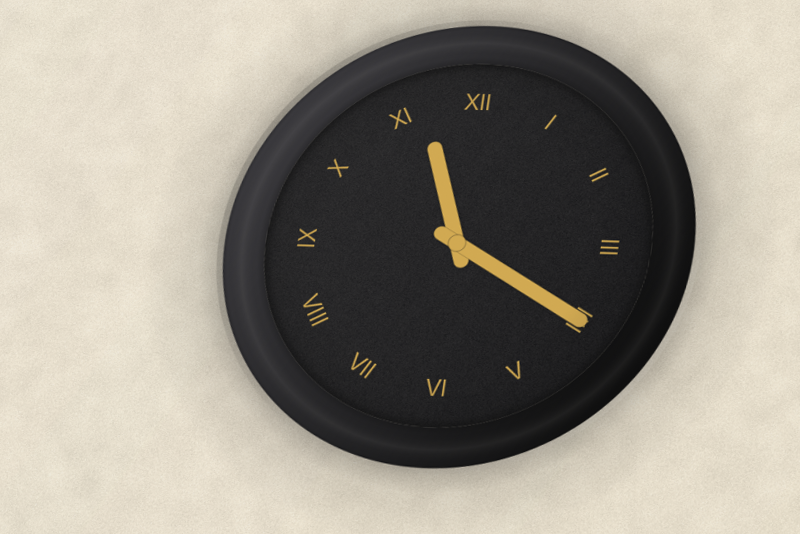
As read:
**11:20**
